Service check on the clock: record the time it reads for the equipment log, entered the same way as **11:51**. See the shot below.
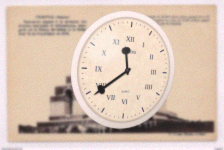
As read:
**11:39**
